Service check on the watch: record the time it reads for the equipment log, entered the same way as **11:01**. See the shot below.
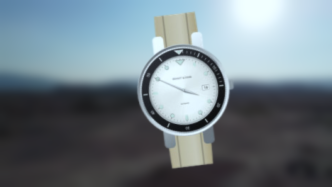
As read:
**3:50**
